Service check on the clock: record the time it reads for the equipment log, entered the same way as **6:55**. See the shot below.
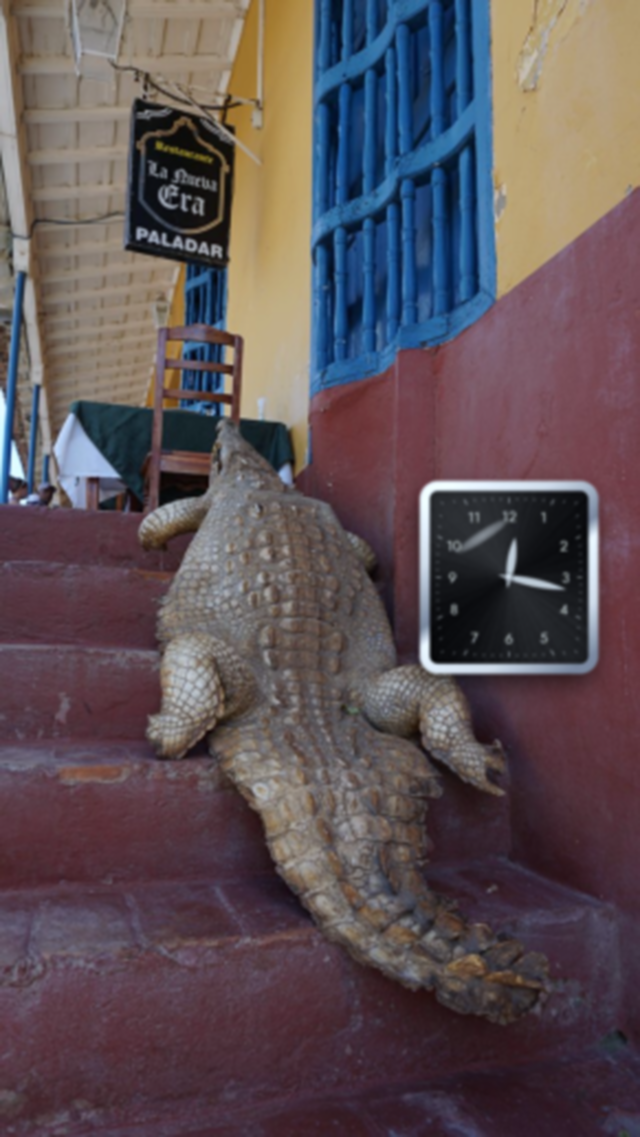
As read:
**12:17**
